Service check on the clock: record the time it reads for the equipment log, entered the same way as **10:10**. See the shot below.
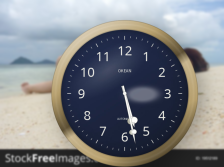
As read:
**5:28**
